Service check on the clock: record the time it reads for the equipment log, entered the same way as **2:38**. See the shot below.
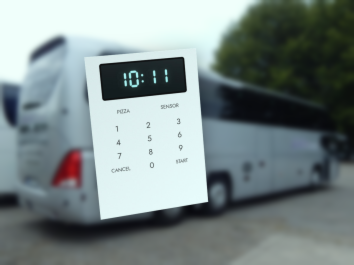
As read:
**10:11**
